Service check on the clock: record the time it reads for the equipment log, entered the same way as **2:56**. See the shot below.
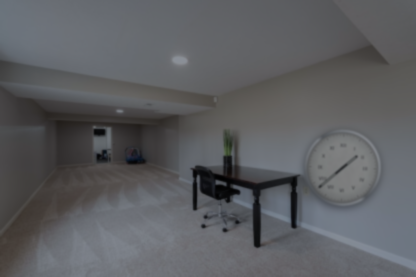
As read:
**1:38**
